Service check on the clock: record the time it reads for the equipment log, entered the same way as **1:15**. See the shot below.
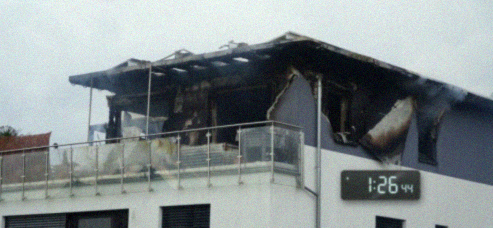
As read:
**1:26**
